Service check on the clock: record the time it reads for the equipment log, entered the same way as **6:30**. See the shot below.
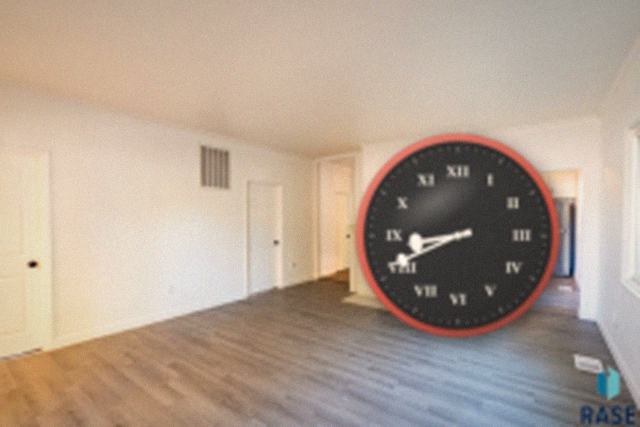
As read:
**8:41**
